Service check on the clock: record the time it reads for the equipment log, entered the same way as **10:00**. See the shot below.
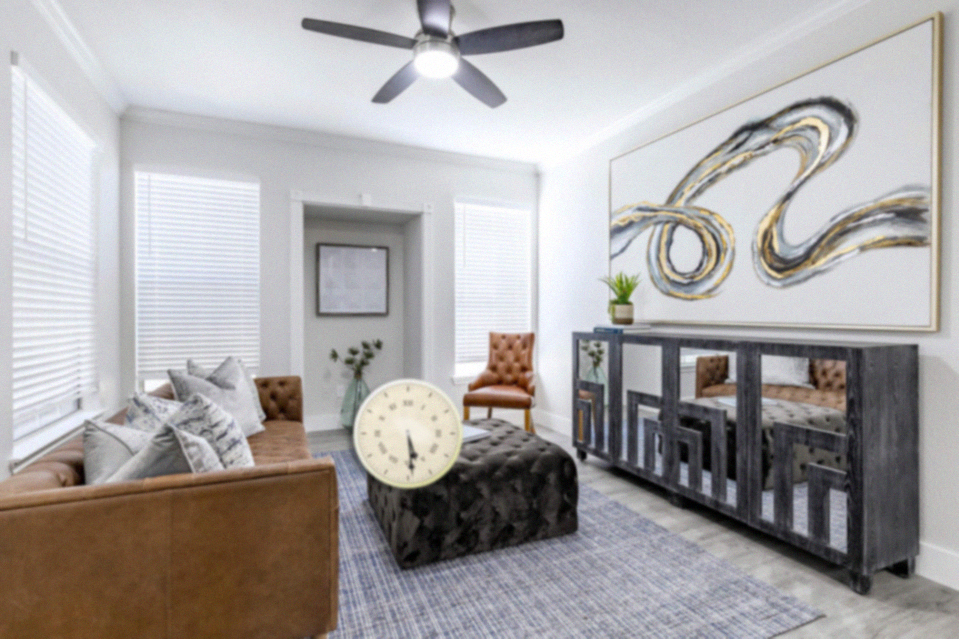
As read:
**5:29**
